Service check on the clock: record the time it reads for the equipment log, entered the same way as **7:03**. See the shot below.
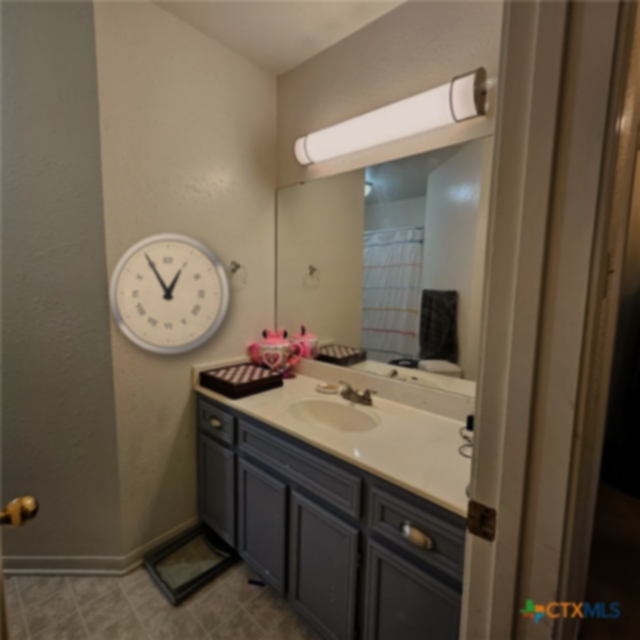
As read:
**12:55**
